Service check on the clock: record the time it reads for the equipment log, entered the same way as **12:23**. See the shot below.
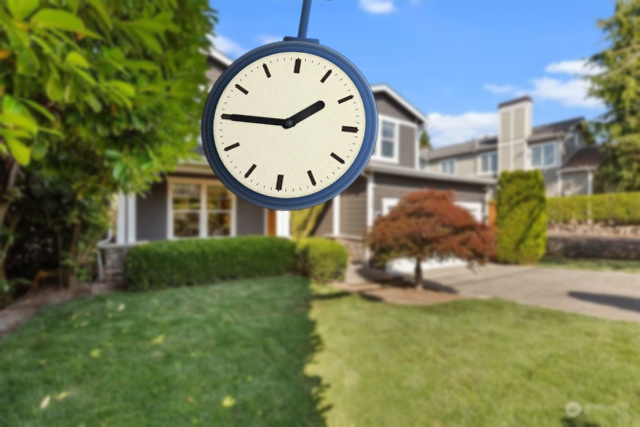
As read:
**1:45**
